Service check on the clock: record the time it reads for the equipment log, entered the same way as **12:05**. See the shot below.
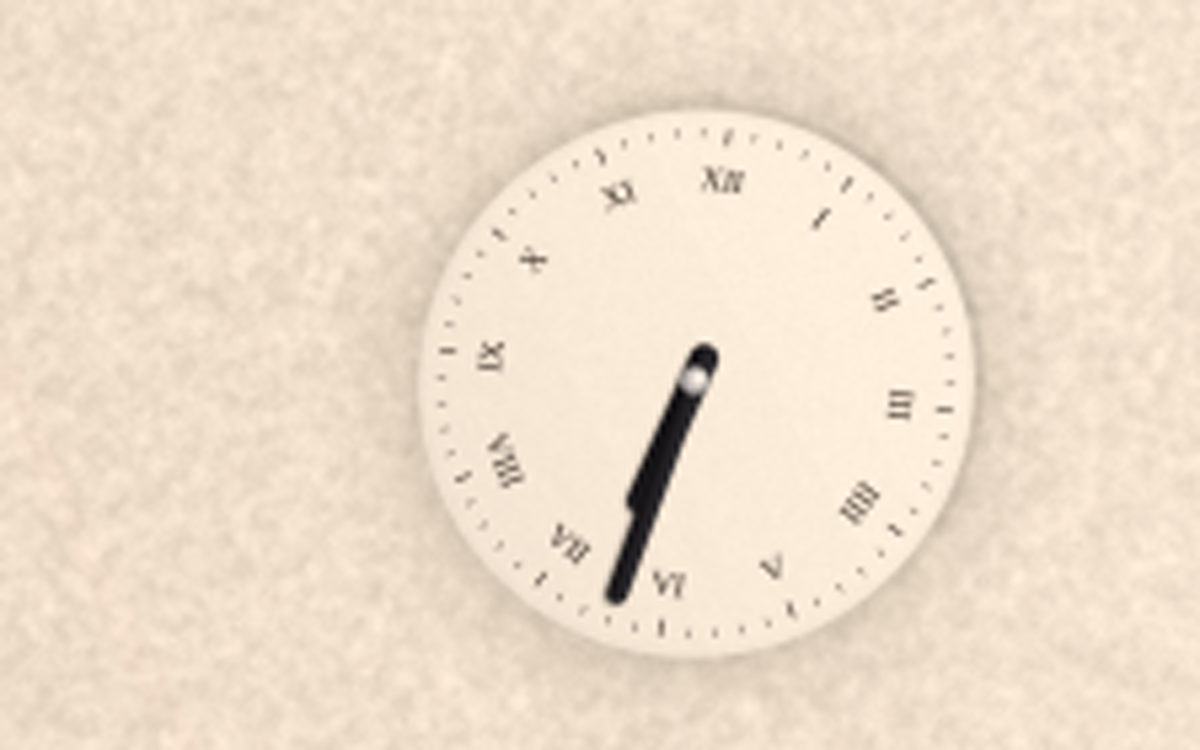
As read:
**6:32**
